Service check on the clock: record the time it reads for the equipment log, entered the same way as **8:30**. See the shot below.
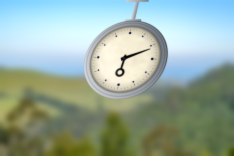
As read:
**6:11**
